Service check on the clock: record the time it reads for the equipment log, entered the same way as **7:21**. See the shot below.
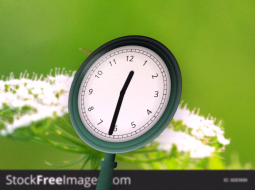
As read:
**12:31**
